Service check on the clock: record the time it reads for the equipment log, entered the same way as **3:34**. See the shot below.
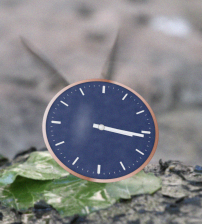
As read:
**3:16**
